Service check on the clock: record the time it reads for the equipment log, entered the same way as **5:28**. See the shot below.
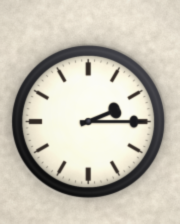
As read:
**2:15**
